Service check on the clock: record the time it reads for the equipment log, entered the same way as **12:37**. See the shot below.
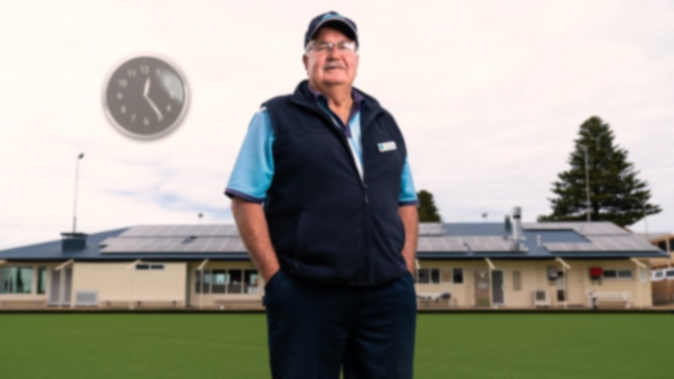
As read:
**12:24**
